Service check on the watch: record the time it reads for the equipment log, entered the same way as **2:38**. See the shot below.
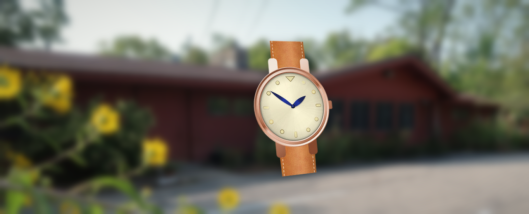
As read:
**1:51**
